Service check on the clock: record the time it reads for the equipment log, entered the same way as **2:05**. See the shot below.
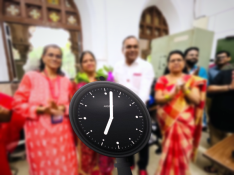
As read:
**7:02**
